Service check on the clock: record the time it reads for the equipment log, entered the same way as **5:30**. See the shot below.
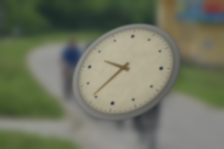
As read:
**9:36**
